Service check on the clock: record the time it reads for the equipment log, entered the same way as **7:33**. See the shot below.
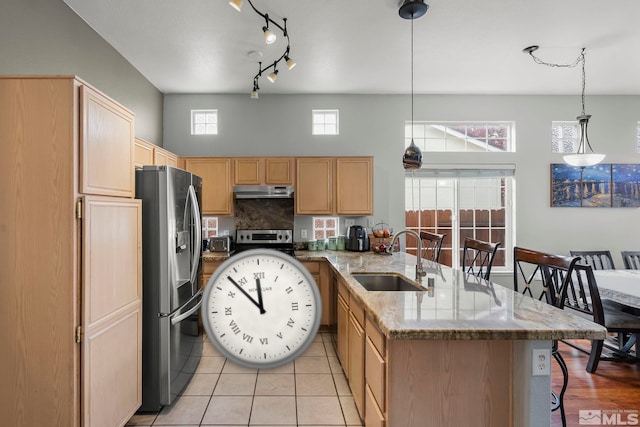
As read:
**11:53**
